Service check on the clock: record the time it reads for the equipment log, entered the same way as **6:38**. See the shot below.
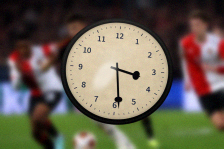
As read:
**3:29**
